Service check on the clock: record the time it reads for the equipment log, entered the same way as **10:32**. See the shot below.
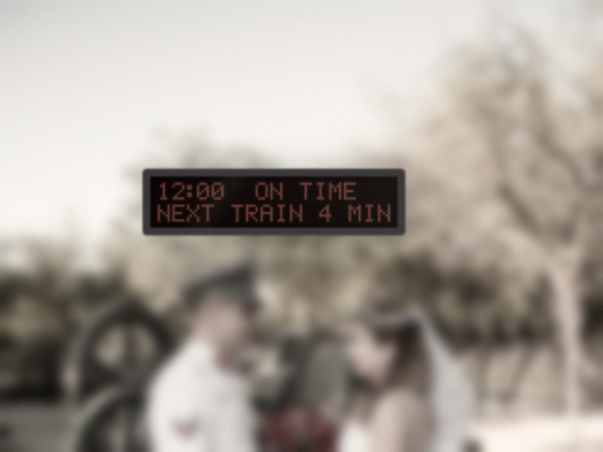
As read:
**12:00**
